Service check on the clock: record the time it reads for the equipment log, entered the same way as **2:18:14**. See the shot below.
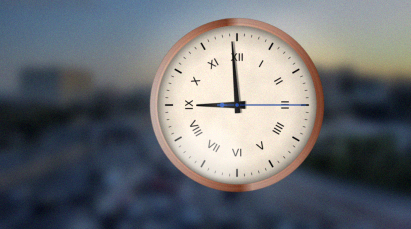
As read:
**8:59:15**
